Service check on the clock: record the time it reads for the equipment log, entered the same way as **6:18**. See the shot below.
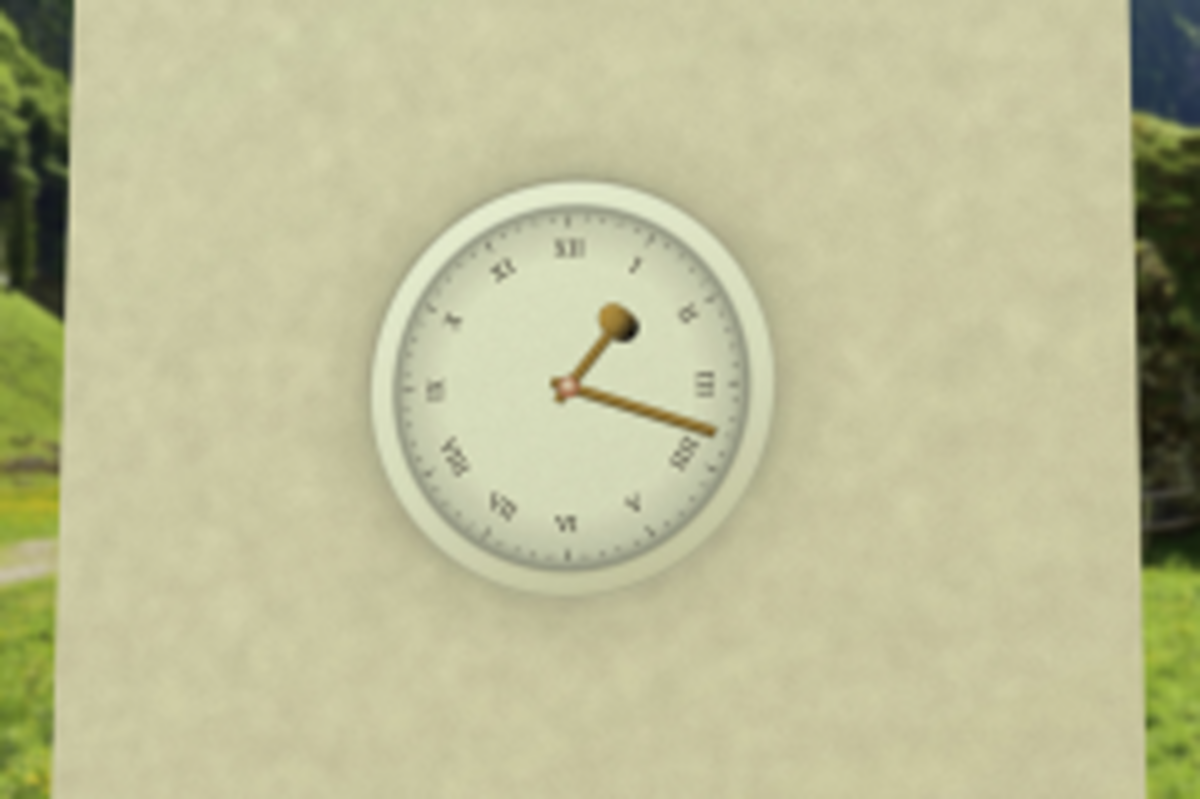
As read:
**1:18**
